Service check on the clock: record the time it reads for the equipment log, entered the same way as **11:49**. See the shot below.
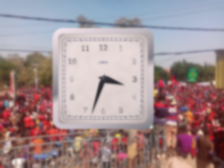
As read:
**3:33**
